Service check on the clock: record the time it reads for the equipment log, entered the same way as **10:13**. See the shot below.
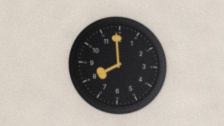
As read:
**7:59**
